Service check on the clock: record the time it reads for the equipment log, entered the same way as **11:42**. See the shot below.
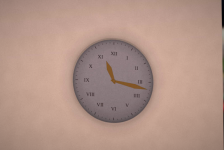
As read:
**11:17**
